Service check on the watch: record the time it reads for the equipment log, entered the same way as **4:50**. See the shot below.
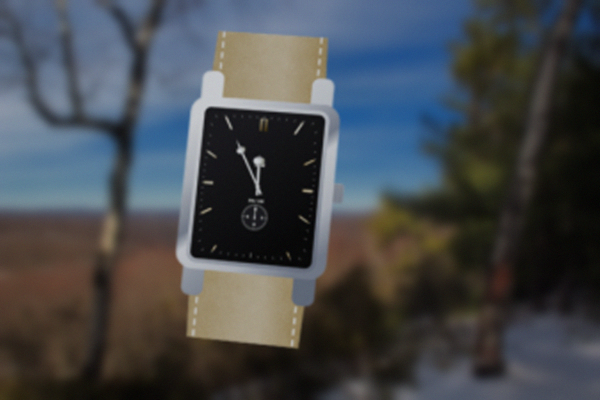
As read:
**11:55**
